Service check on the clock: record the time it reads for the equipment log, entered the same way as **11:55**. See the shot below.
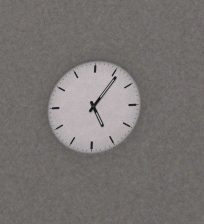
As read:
**5:06**
